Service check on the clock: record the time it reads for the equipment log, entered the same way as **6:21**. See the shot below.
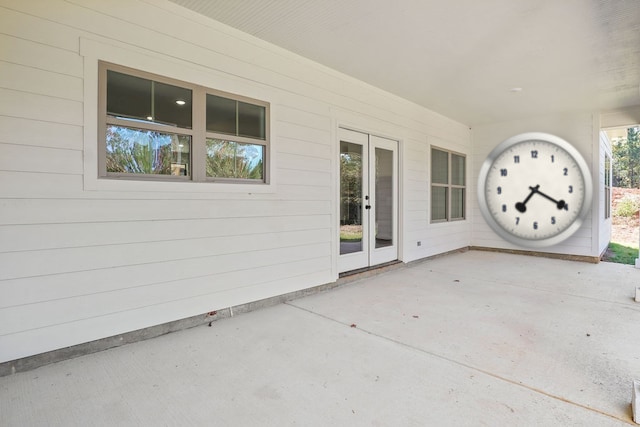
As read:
**7:20**
